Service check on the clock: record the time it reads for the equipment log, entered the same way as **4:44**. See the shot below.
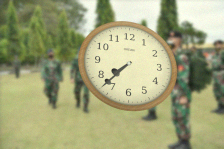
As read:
**7:37**
